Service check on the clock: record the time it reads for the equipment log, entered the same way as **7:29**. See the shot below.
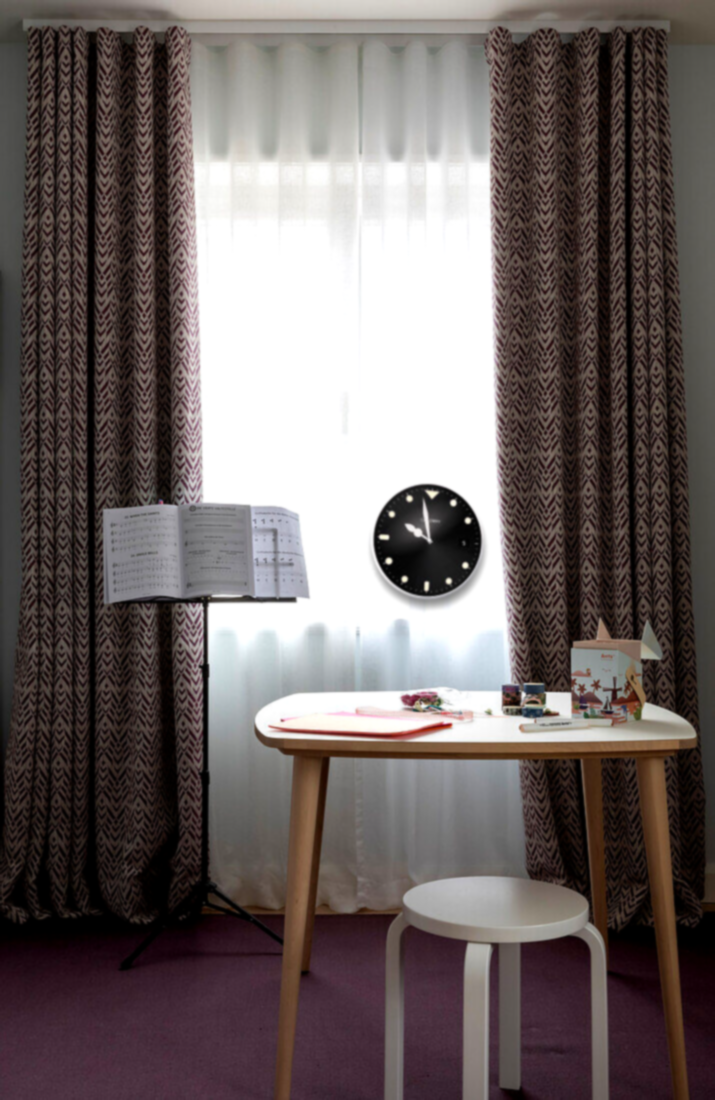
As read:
**9:58**
